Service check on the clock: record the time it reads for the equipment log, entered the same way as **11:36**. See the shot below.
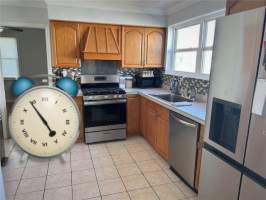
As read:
**4:54**
